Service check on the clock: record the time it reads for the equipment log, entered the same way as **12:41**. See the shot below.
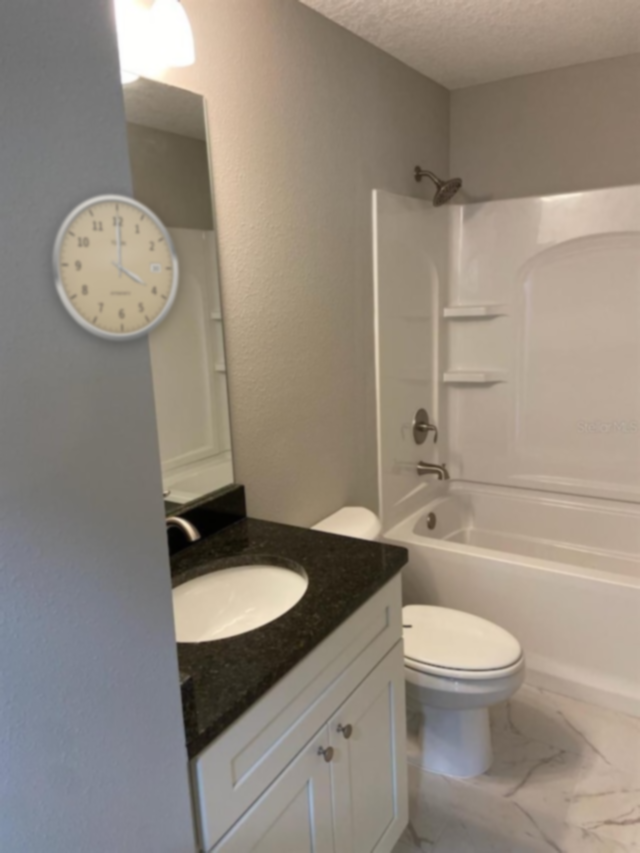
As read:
**4:00**
